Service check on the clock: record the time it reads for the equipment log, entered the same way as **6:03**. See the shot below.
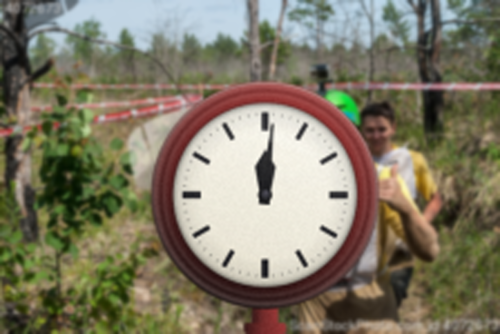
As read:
**12:01**
